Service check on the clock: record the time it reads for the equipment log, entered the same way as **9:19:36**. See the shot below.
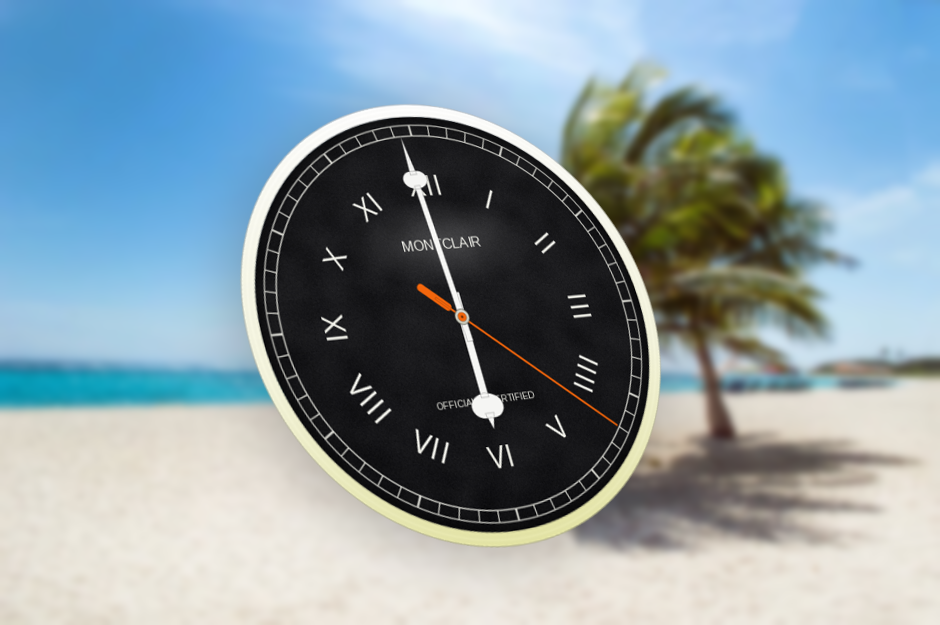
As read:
**5:59:22**
